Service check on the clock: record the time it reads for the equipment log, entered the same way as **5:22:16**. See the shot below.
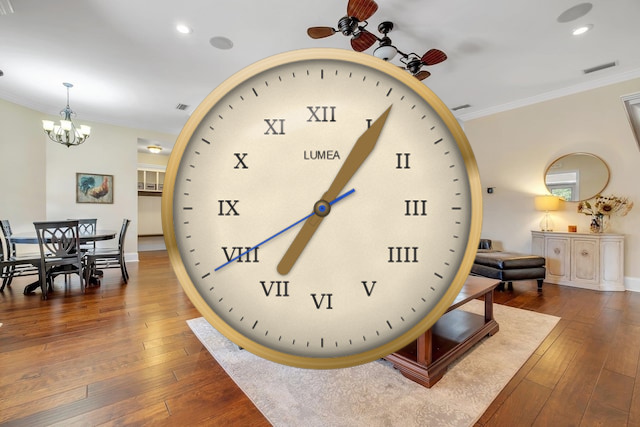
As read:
**7:05:40**
